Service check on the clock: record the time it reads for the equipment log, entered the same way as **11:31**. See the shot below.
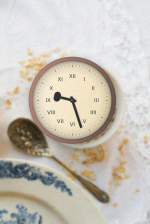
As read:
**9:27**
